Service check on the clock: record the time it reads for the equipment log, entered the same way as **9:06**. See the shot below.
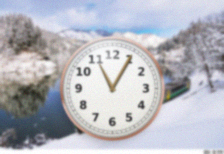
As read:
**11:05**
